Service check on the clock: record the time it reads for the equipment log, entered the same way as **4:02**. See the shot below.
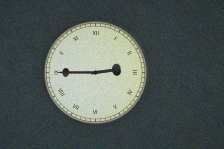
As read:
**2:45**
